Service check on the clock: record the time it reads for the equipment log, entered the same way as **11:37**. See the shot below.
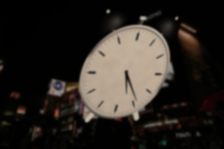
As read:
**5:24**
